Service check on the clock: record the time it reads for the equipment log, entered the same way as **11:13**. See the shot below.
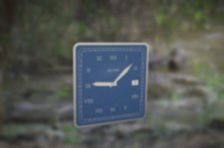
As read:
**9:08**
